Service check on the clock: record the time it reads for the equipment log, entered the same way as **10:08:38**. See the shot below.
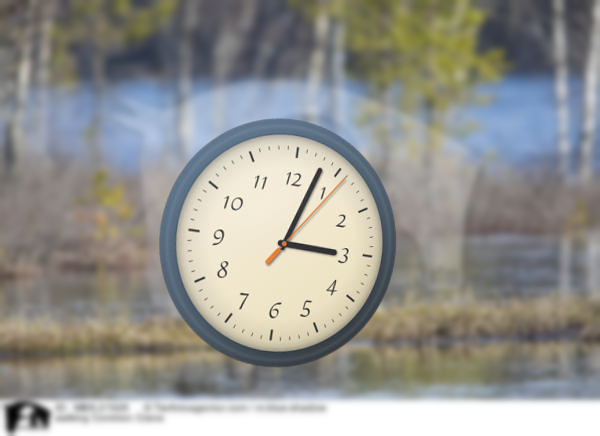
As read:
**3:03:06**
